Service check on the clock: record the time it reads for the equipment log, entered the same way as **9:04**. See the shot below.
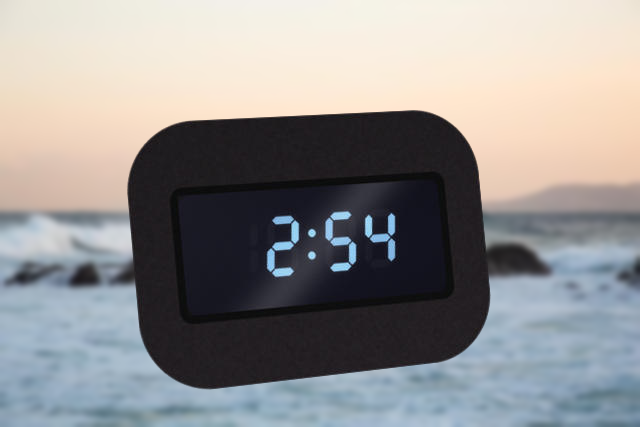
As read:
**2:54**
